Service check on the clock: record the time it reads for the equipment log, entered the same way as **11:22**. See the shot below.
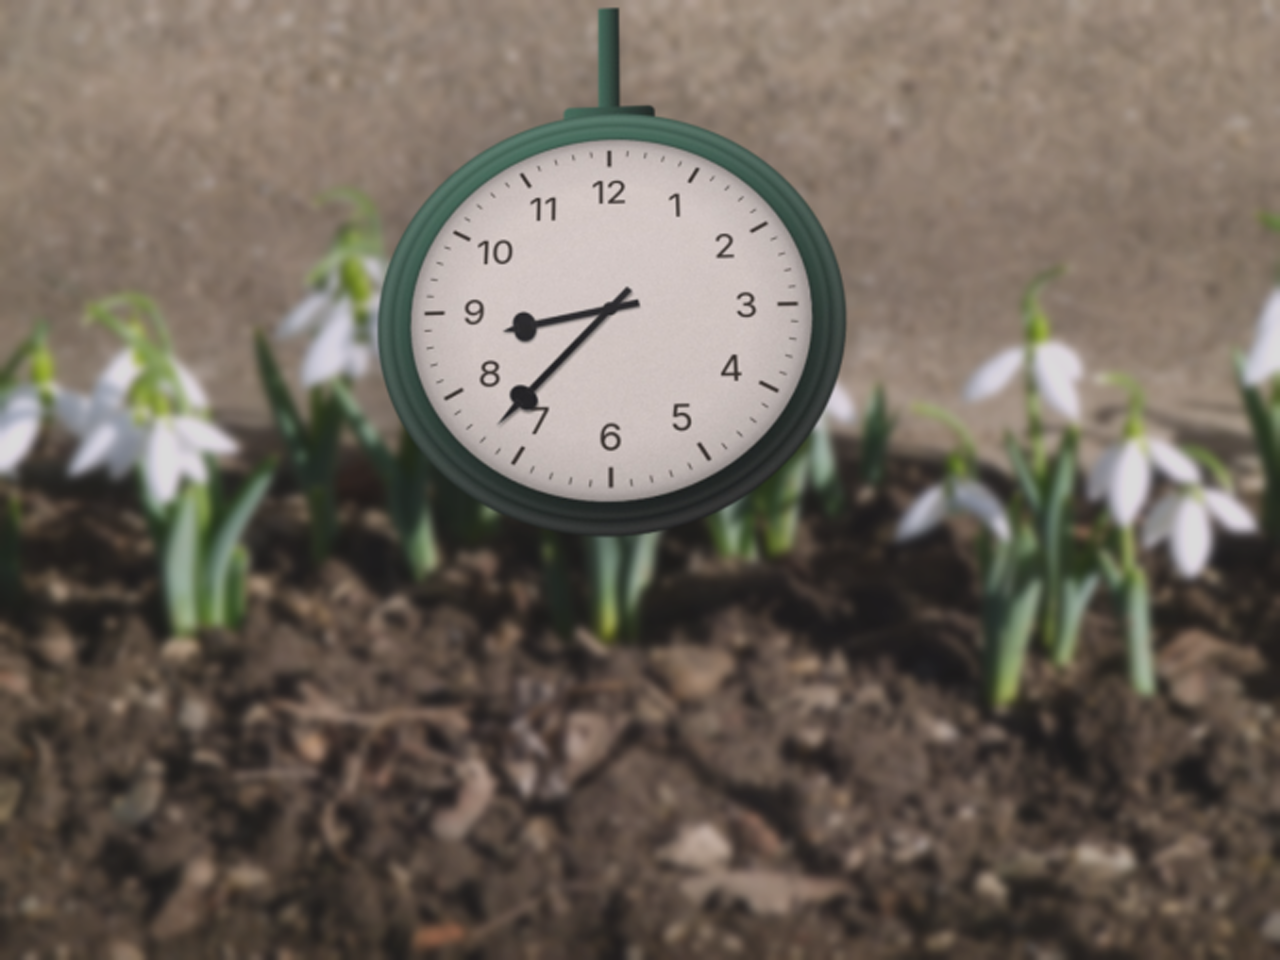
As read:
**8:37**
